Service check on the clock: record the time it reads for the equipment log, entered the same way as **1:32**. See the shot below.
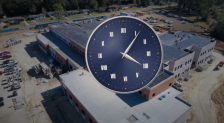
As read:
**4:06**
